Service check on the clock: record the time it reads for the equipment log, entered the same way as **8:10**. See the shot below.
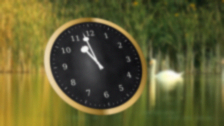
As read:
**10:58**
